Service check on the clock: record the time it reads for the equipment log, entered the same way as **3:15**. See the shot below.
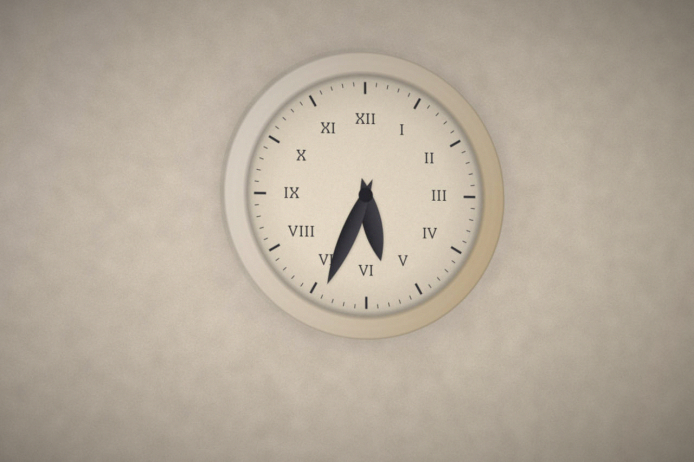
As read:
**5:34**
